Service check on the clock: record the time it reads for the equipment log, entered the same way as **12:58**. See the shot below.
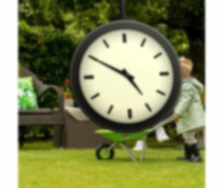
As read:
**4:50**
